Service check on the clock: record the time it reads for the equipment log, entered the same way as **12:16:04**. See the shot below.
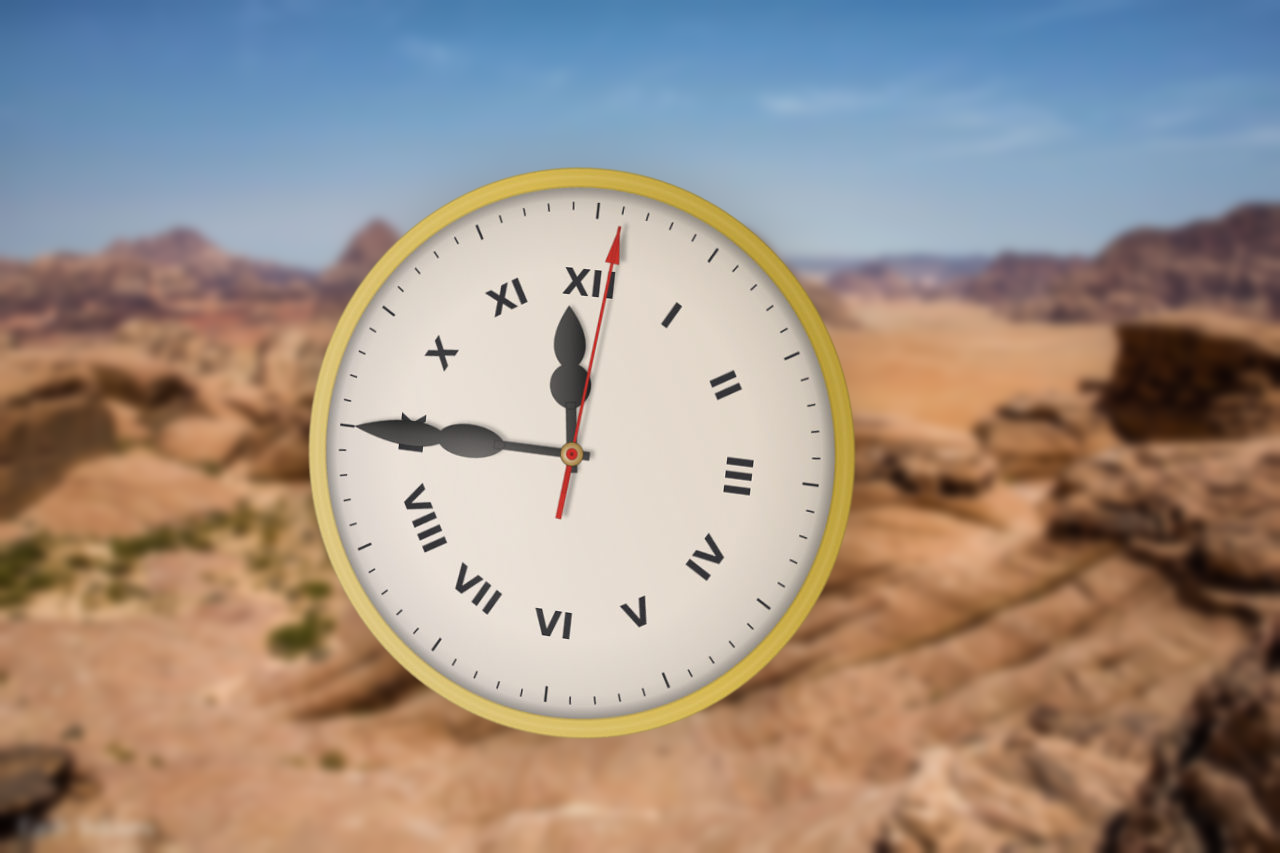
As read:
**11:45:01**
